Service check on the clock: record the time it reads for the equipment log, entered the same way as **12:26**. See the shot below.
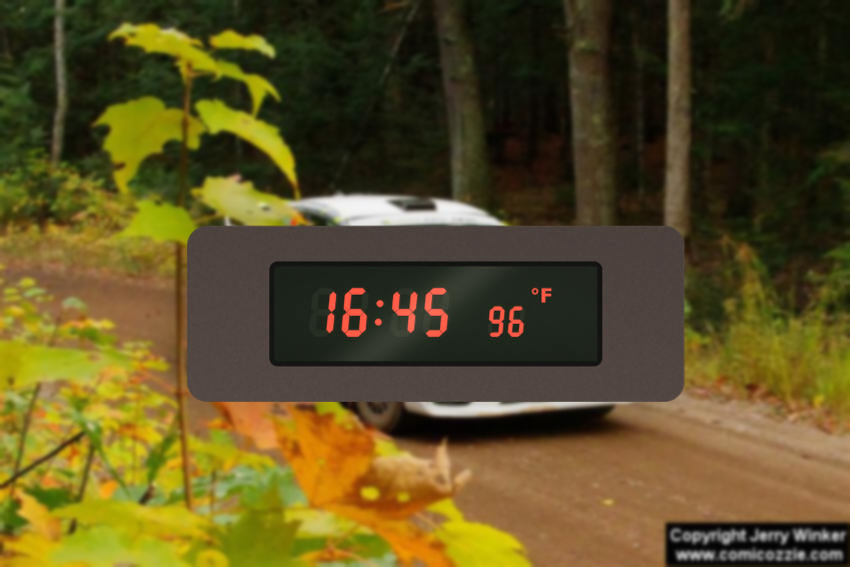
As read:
**16:45**
